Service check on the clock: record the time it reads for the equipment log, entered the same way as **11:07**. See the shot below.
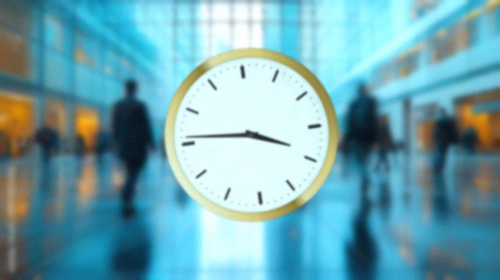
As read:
**3:46**
